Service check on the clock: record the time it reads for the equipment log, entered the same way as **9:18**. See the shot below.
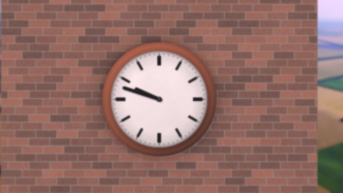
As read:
**9:48**
